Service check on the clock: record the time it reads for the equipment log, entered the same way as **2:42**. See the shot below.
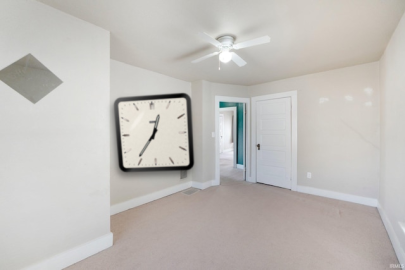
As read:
**12:36**
